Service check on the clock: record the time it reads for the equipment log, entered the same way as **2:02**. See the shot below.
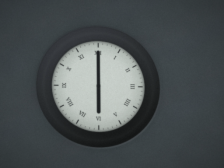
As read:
**6:00**
